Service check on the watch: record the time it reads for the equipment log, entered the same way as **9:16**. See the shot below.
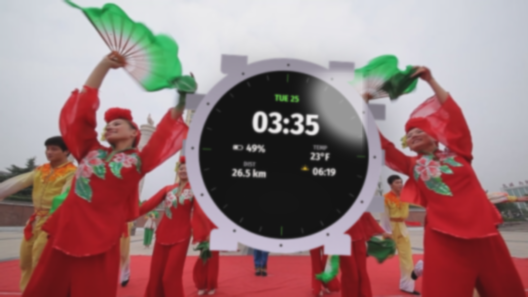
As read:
**3:35**
